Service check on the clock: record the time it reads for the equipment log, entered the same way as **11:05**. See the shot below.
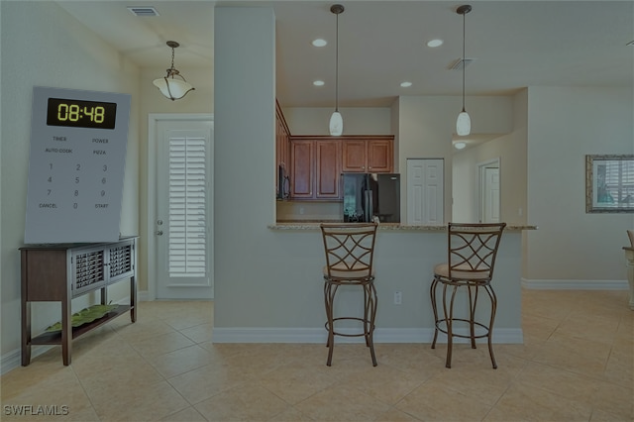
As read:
**8:48**
